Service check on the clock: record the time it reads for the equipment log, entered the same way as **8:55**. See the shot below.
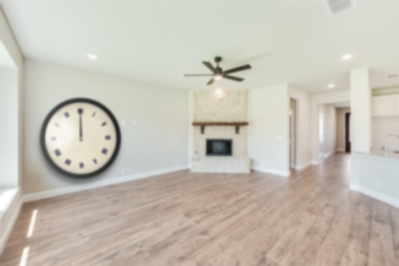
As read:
**12:00**
